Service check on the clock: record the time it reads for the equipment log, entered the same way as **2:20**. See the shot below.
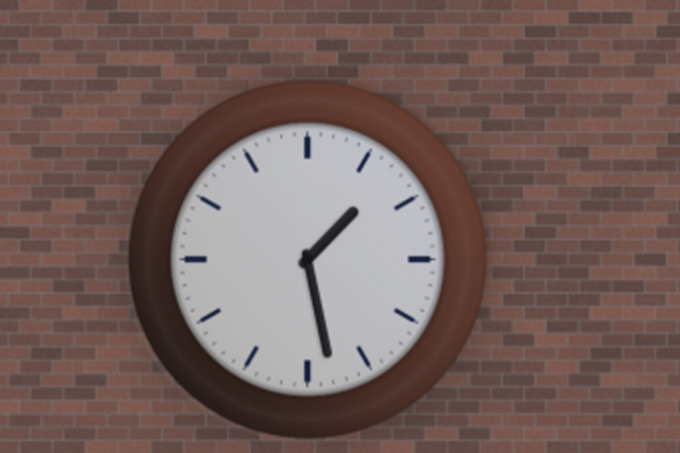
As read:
**1:28**
